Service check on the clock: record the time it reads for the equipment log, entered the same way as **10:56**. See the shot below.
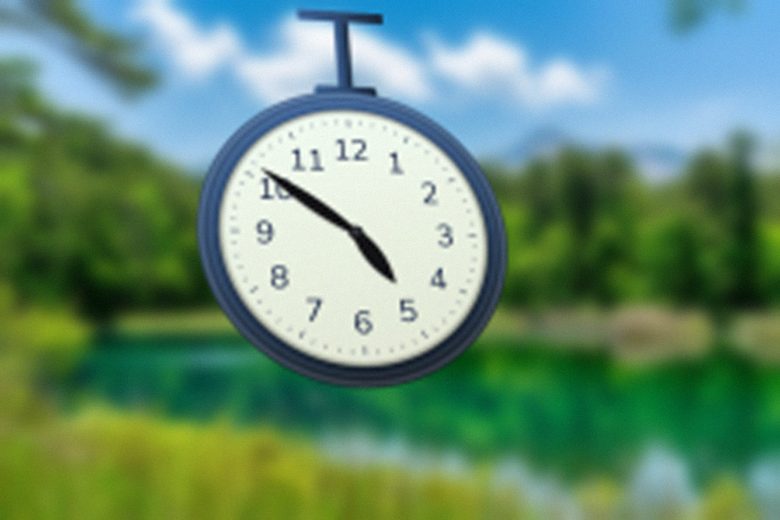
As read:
**4:51**
